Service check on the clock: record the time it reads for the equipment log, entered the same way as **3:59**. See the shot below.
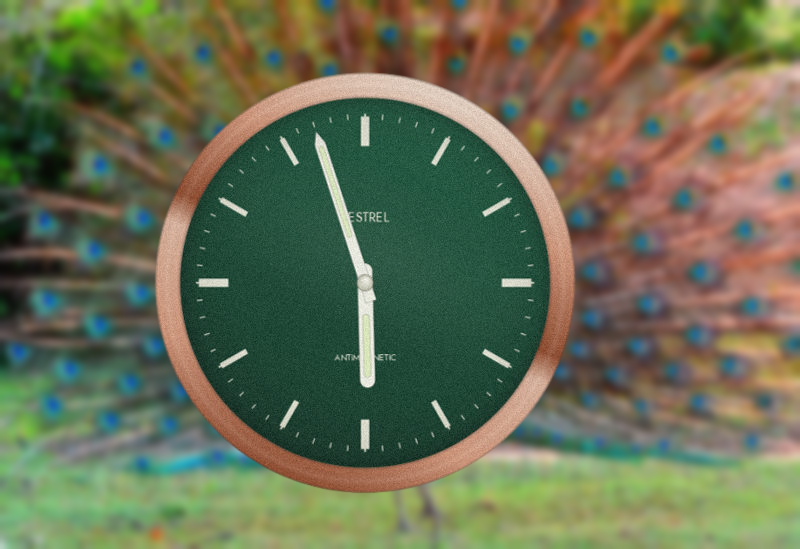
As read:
**5:57**
